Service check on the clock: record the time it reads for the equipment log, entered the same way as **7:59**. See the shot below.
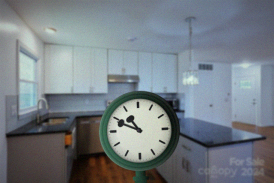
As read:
**10:49**
